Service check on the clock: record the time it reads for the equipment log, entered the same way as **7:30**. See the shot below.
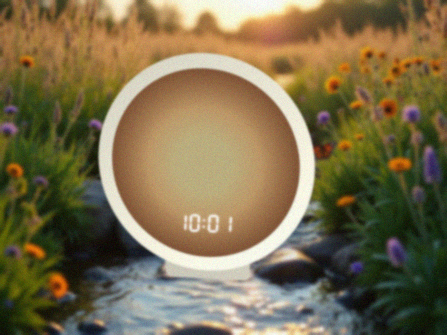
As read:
**10:01**
